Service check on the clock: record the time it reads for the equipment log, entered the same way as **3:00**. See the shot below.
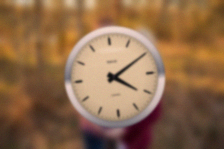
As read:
**4:10**
